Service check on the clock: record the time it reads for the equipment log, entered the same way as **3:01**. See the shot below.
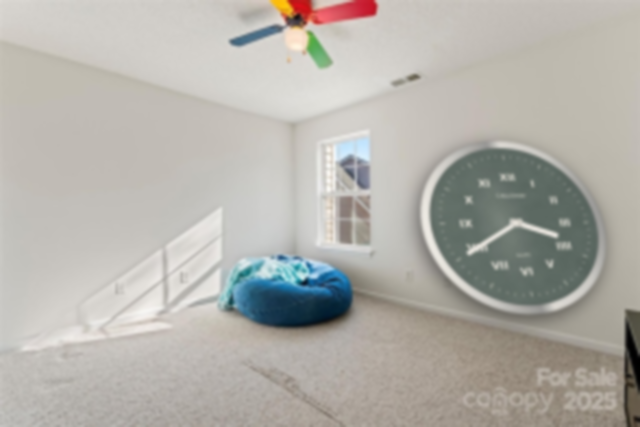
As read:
**3:40**
